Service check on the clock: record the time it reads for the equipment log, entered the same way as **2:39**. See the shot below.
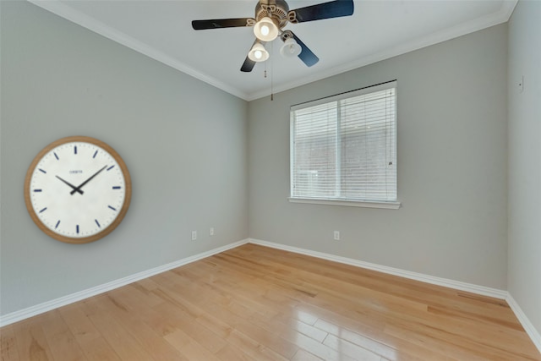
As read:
**10:09**
